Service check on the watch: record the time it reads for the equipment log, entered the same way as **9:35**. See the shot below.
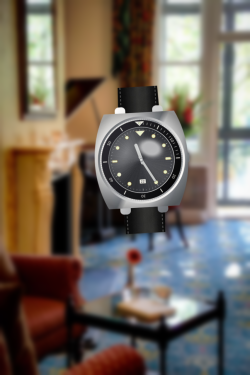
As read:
**11:25**
